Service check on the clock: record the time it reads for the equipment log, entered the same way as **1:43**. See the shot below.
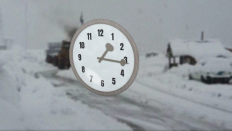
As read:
**1:16**
